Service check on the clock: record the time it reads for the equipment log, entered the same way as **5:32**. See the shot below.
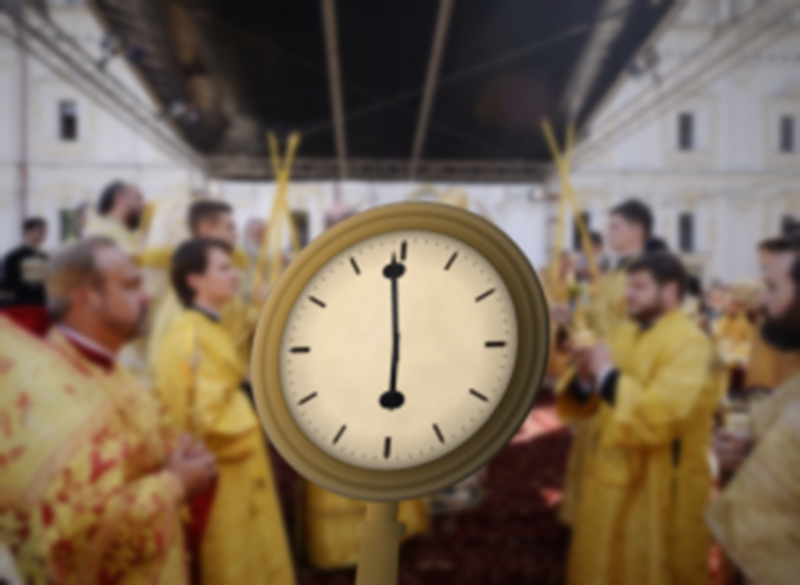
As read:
**5:59**
